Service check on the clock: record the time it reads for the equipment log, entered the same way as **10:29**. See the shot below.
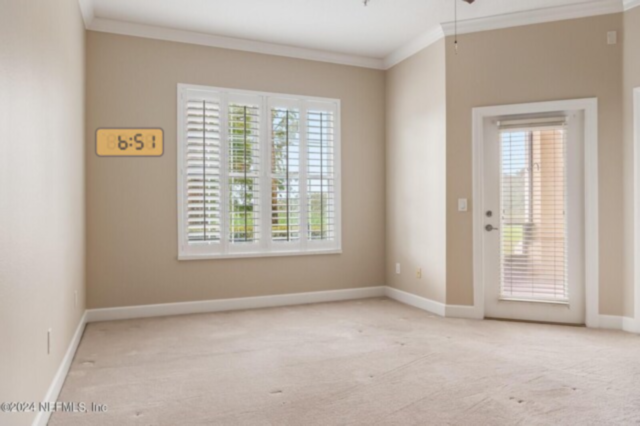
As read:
**6:51**
